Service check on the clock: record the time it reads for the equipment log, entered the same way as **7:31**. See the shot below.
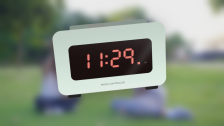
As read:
**11:29**
